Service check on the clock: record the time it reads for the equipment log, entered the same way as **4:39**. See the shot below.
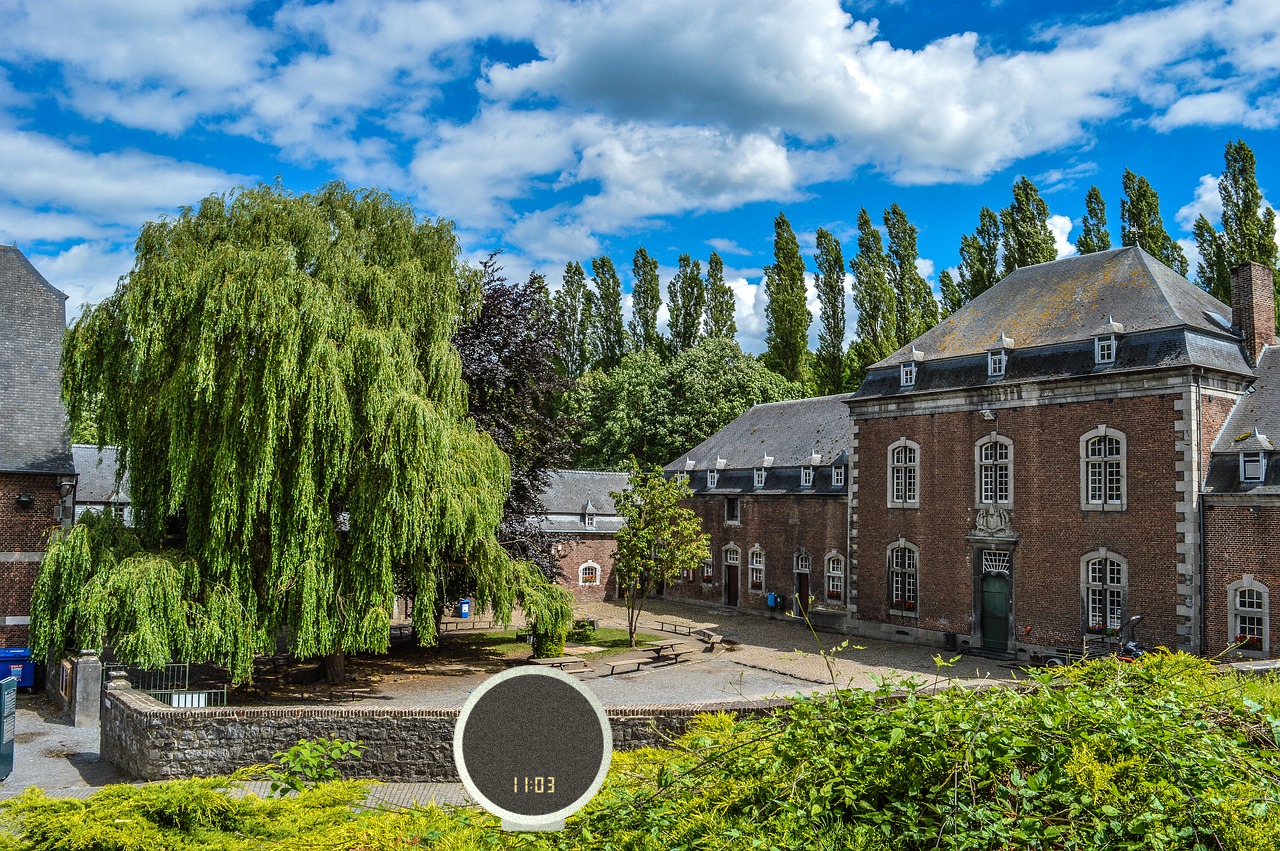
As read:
**11:03**
